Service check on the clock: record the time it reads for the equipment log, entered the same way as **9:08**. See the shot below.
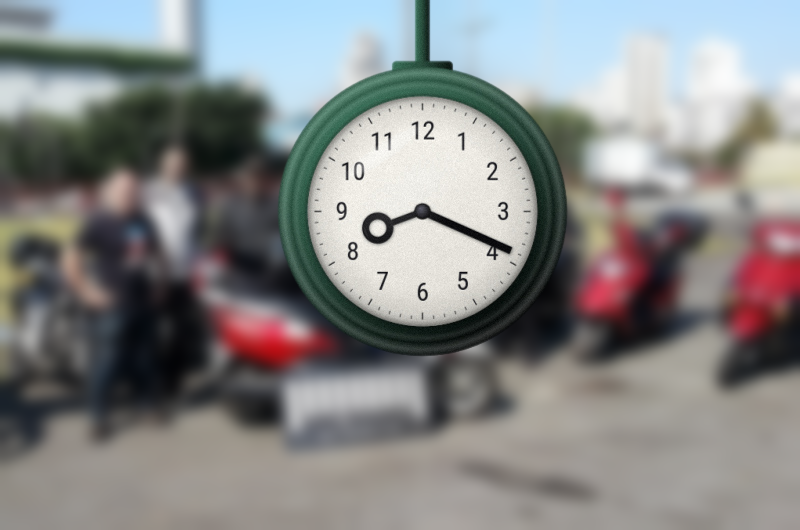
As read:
**8:19**
